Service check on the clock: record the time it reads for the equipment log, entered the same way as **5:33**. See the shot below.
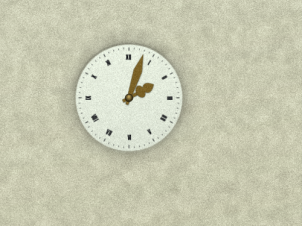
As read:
**2:03**
